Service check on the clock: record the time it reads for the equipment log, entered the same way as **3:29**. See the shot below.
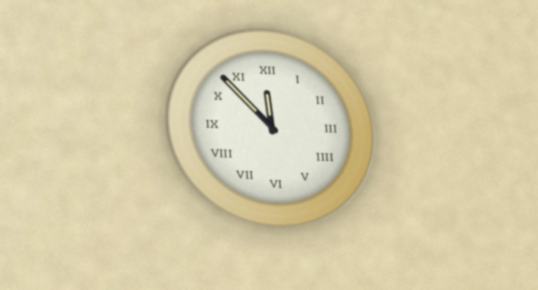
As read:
**11:53**
